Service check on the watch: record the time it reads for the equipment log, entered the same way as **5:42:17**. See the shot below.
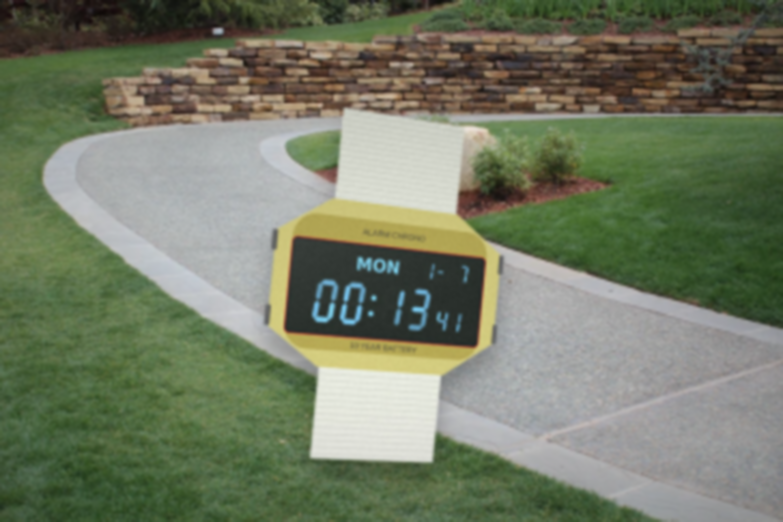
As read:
**0:13:41**
